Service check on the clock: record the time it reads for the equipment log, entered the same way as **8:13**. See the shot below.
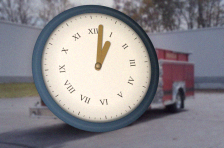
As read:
**1:02**
